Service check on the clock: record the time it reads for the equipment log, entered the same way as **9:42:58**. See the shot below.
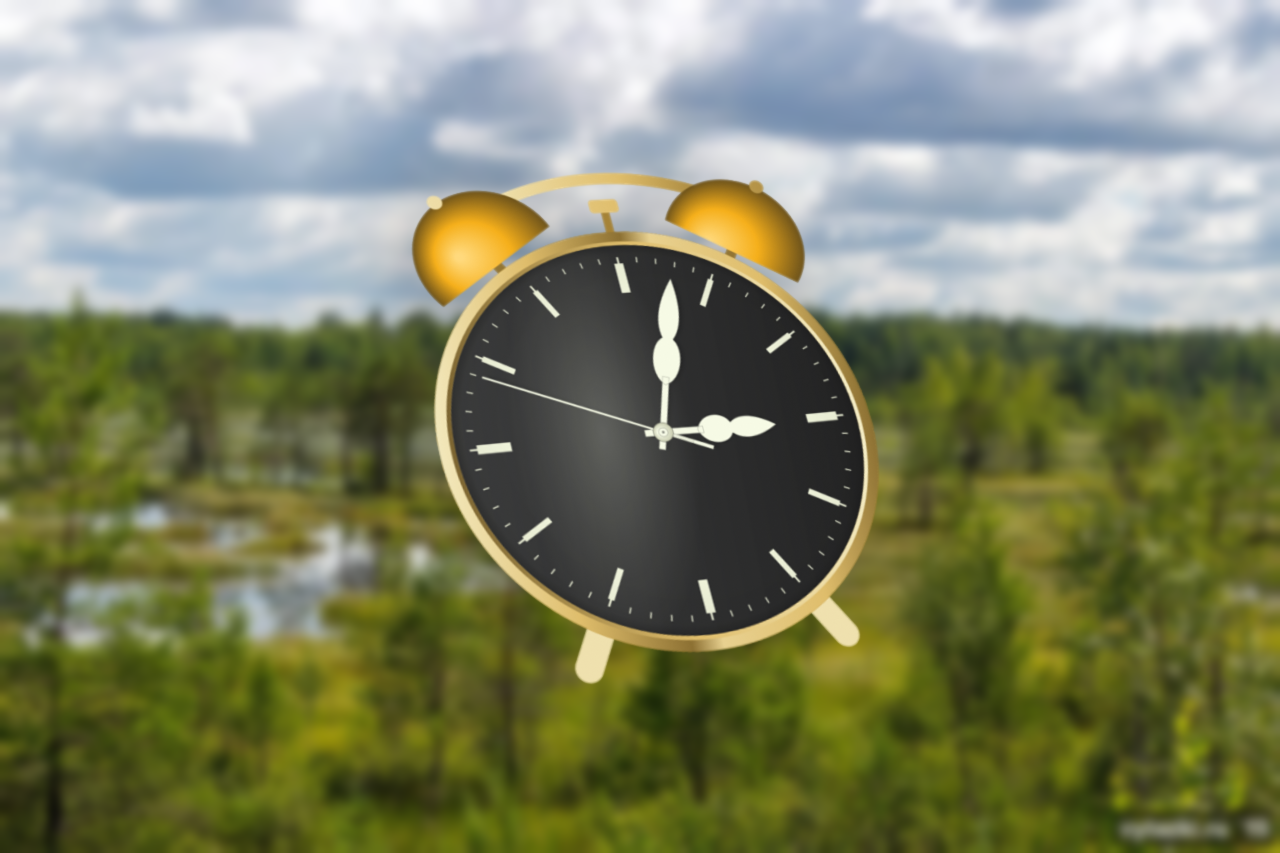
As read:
**3:02:49**
